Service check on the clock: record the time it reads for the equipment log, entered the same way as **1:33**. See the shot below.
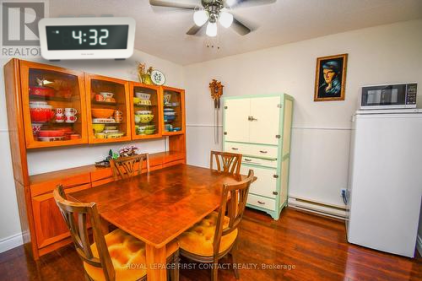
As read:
**4:32**
